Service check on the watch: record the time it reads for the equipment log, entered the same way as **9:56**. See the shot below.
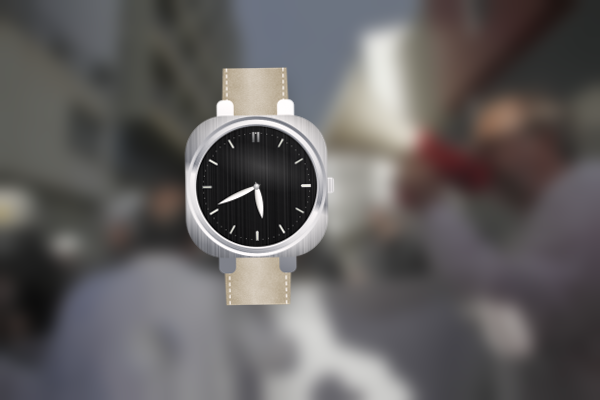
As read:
**5:41**
